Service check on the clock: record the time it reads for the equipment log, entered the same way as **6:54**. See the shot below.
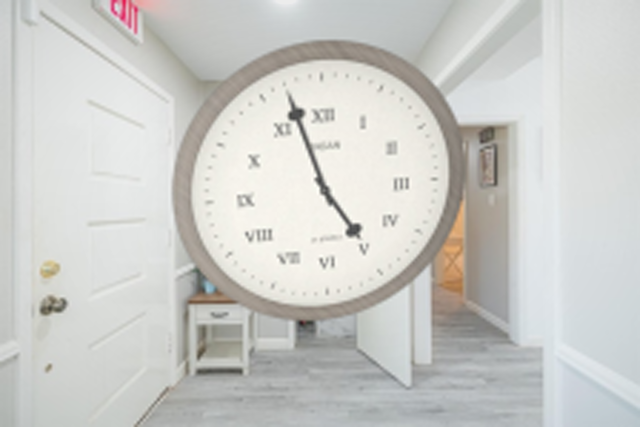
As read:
**4:57**
